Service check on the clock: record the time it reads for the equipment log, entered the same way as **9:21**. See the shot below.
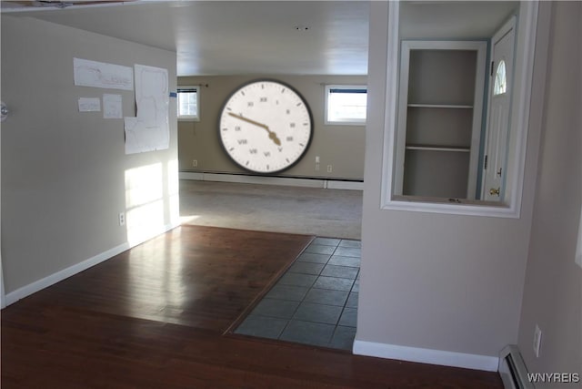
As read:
**4:49**
